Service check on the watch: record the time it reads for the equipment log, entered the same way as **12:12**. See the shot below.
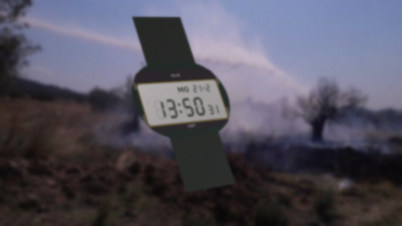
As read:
**13:50**
